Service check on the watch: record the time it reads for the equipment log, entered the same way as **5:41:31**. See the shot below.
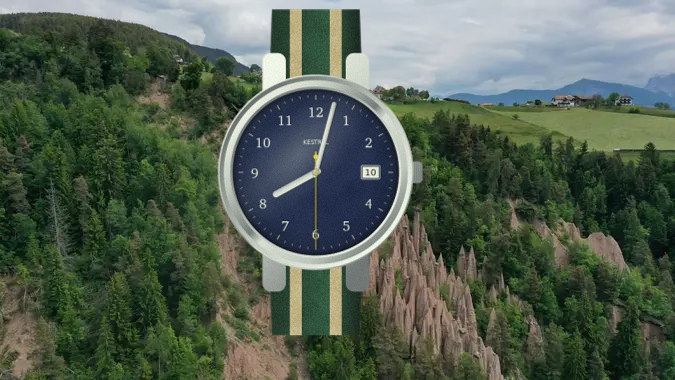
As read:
**8:02:30**
